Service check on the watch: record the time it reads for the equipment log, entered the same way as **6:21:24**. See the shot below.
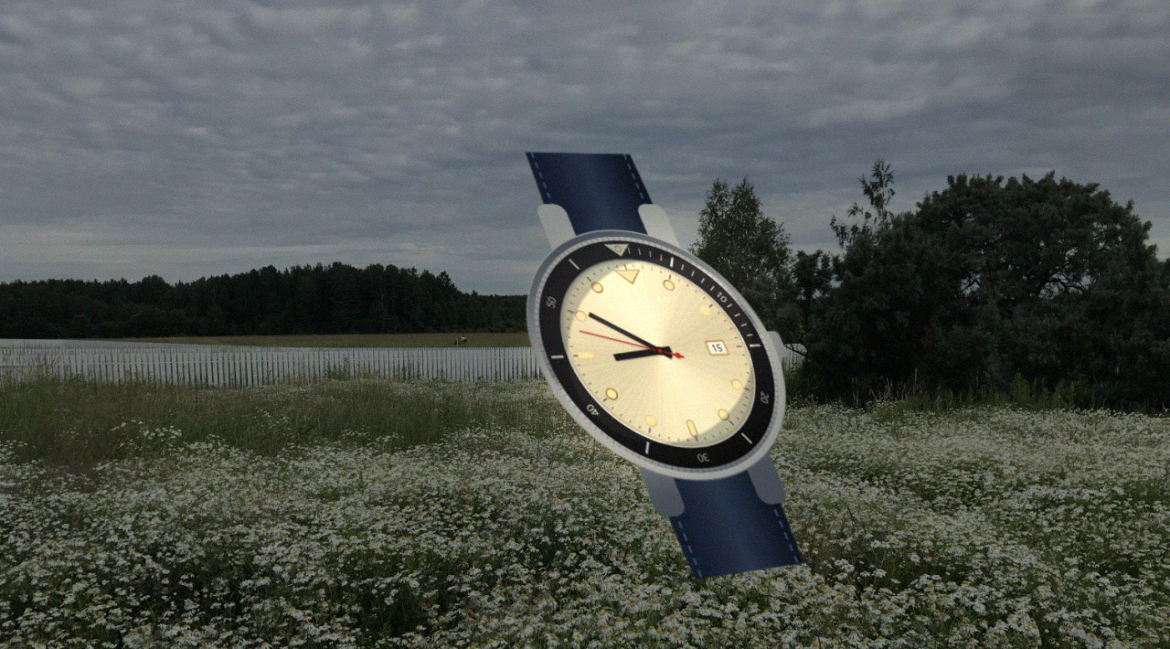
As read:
**8:50:48**
